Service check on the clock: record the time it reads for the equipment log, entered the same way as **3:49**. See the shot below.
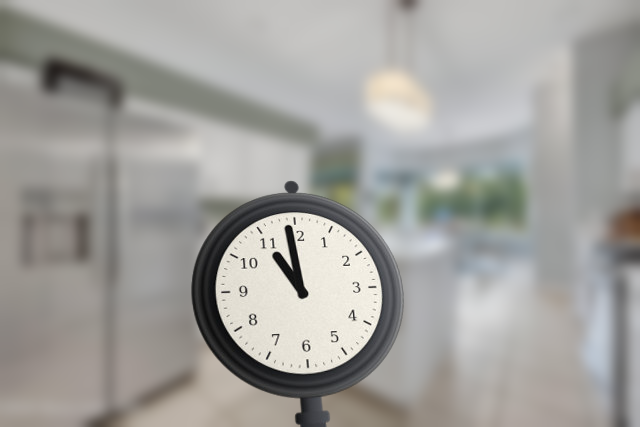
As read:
**10:59**
